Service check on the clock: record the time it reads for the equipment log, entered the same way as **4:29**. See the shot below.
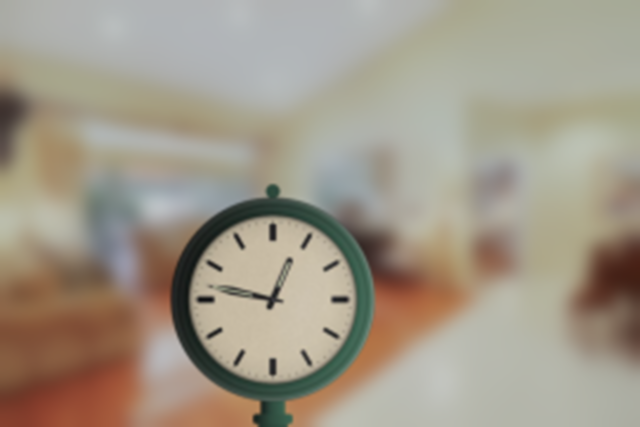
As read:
**12:47**
